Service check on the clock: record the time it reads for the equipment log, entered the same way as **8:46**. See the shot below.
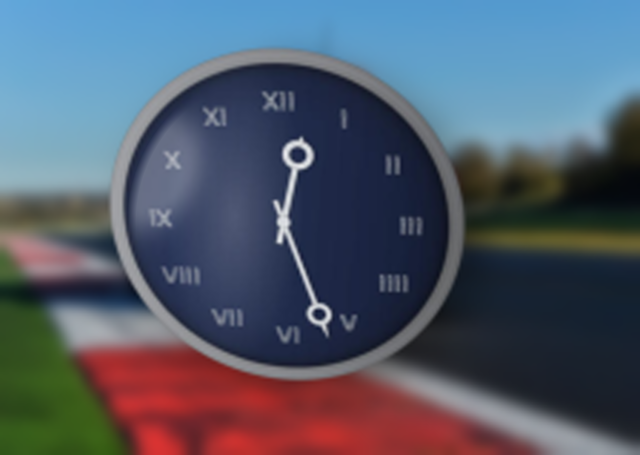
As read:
**12:27**
